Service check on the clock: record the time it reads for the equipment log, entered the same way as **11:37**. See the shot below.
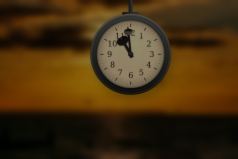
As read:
**10:59**
